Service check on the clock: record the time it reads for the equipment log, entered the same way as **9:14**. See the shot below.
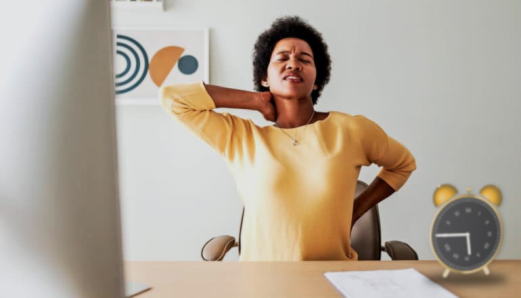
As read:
**5:45**
